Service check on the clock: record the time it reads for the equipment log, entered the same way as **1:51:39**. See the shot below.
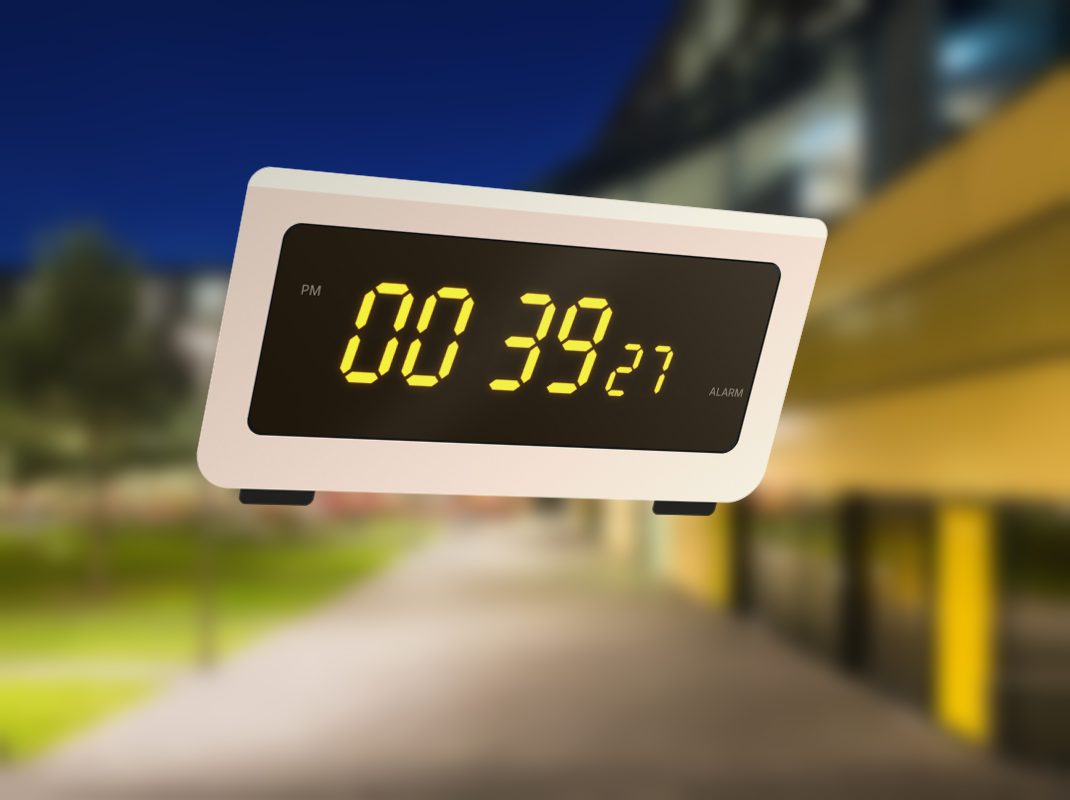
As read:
**0:39:27**
